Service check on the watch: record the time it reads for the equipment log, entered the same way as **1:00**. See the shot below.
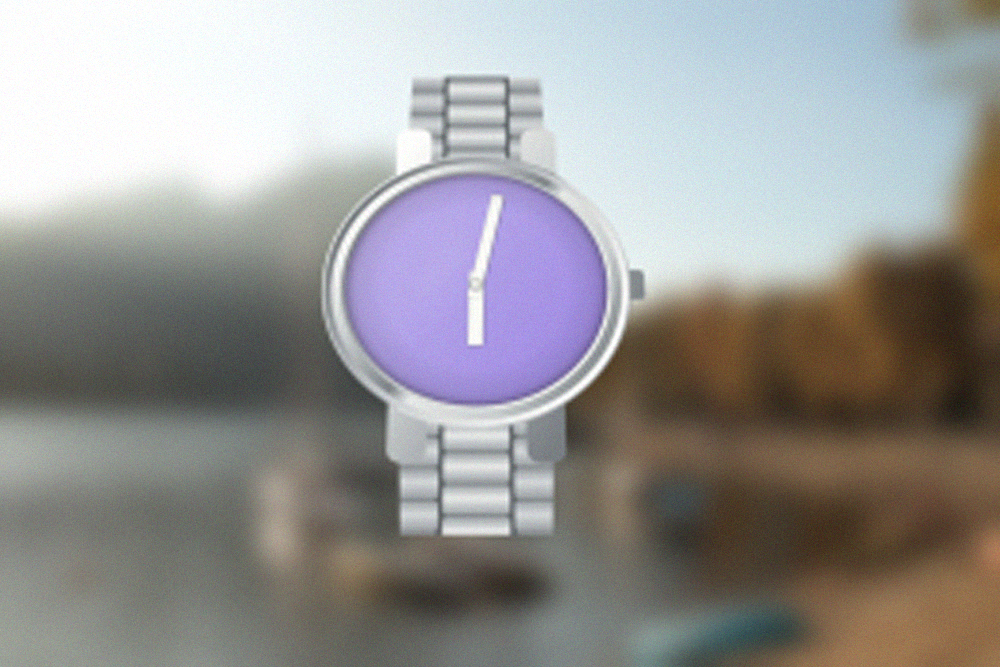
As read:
**6:02**
